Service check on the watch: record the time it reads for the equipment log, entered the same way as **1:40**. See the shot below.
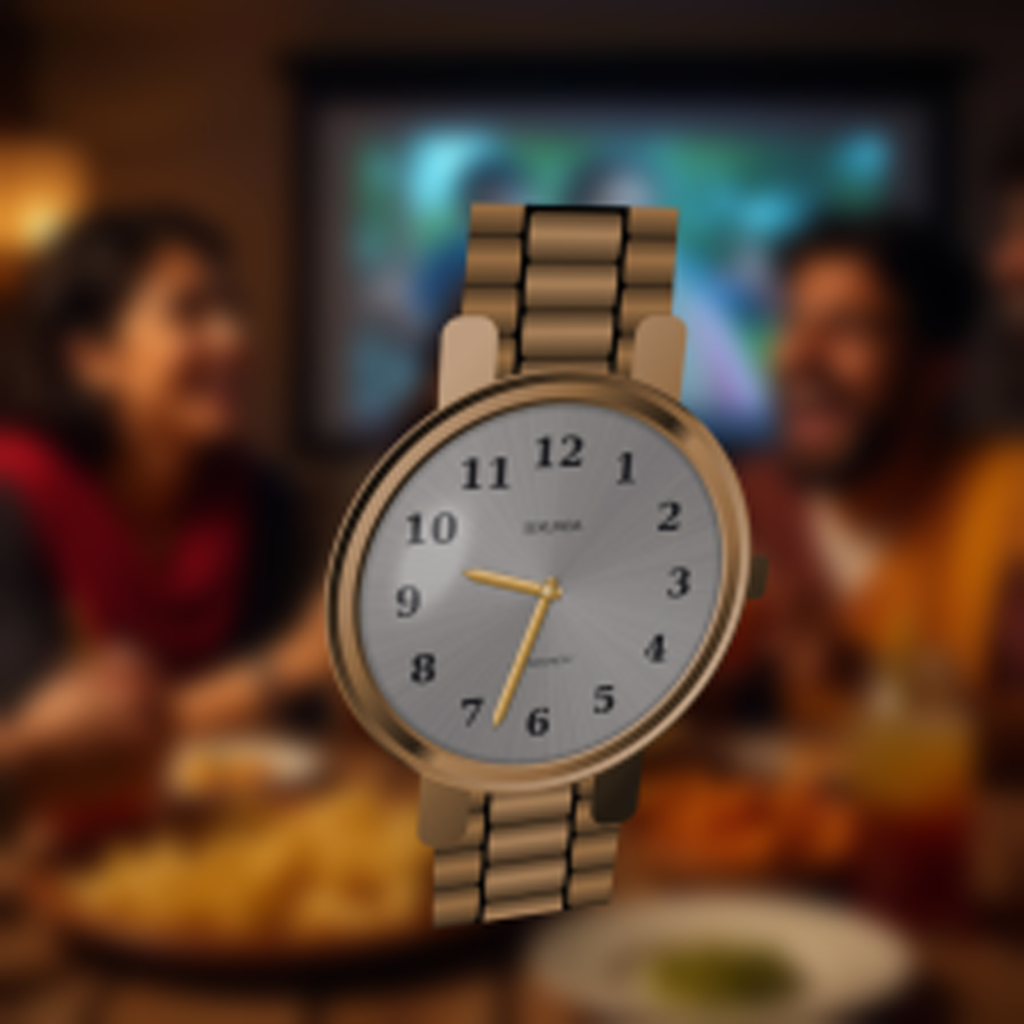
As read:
**9:33**
